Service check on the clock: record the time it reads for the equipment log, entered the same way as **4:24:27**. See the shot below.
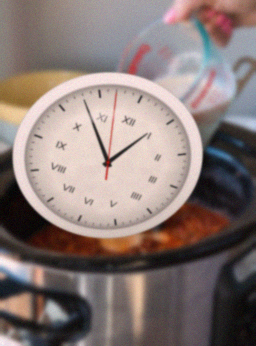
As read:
**12:52:57**
